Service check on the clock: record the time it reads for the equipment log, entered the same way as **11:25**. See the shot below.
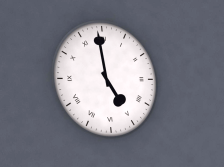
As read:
**4:59**
